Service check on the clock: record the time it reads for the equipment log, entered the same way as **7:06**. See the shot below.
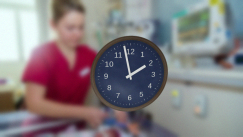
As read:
**1:58**
